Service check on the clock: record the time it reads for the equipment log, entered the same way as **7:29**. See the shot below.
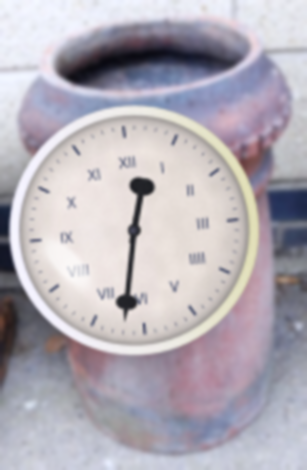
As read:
**12:32**
